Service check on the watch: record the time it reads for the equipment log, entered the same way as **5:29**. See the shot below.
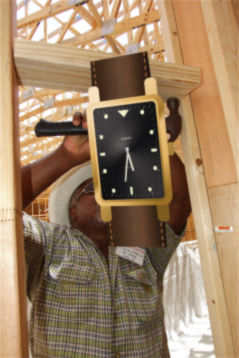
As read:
**5:32**
